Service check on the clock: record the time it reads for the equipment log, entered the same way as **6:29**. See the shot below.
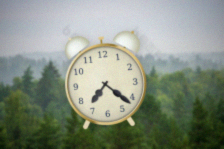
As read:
**7:22**
